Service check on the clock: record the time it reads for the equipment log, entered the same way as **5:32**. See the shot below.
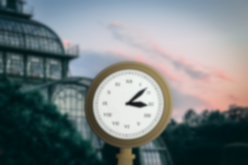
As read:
**3:08**
